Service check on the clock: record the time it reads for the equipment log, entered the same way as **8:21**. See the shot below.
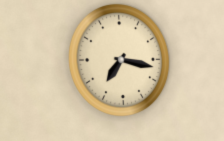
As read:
**7:17**
